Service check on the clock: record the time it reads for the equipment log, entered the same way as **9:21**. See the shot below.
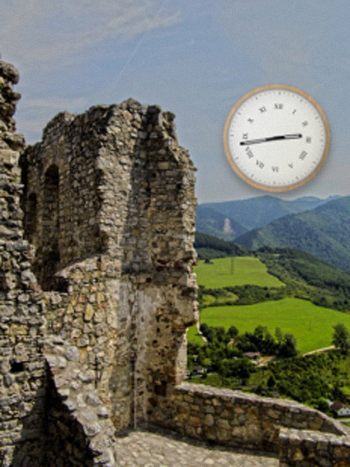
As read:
**2:43**
